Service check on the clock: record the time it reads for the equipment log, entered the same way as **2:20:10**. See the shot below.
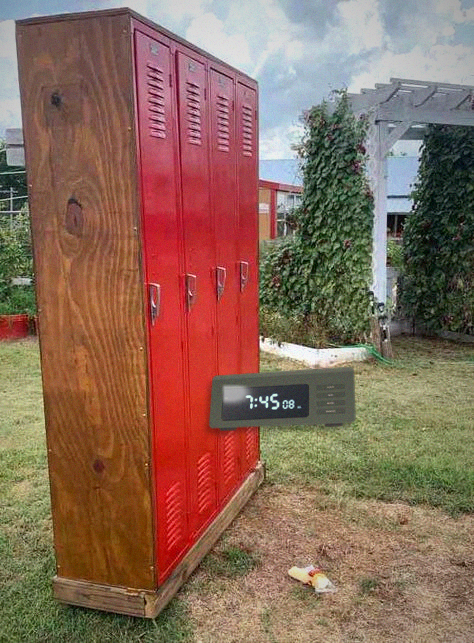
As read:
**7:45:08**
